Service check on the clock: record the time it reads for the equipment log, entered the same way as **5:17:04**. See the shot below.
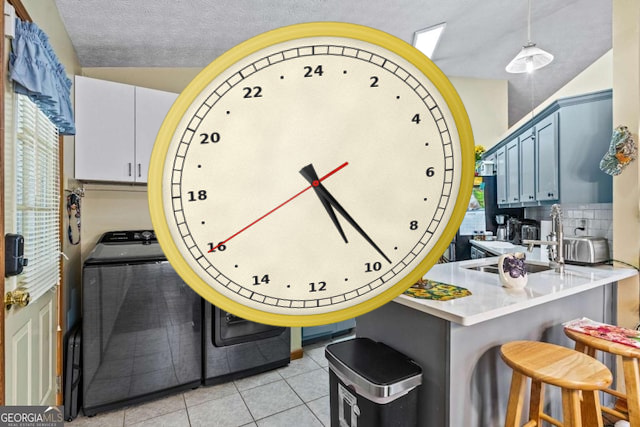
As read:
**10:23:40**
